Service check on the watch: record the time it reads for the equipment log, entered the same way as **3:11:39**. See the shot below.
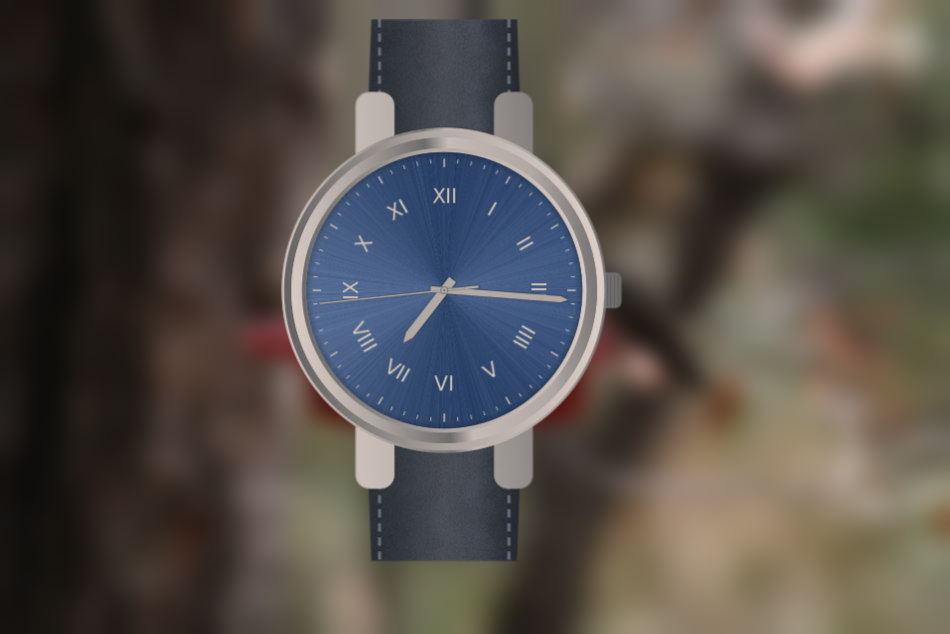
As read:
**7:15:44**
